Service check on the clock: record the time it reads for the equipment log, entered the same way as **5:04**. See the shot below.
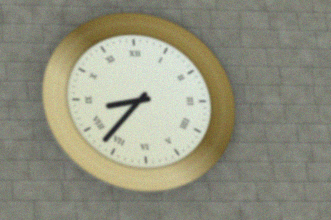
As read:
**8:37**
